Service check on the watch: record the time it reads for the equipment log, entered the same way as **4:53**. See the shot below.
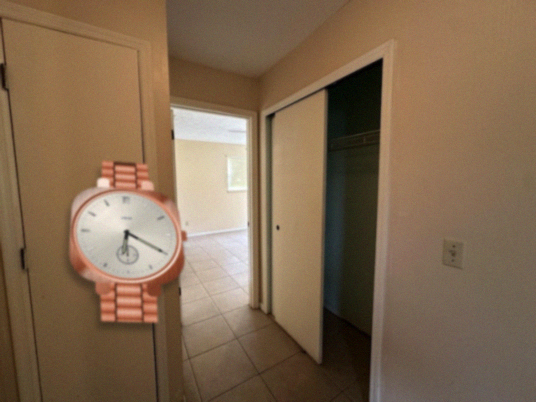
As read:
**6:20**
